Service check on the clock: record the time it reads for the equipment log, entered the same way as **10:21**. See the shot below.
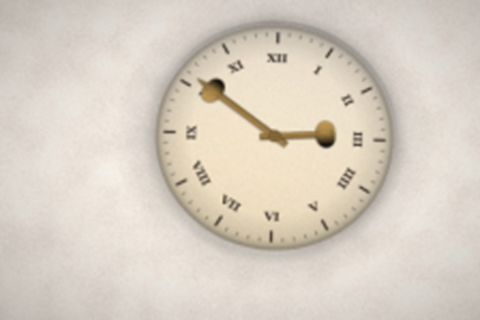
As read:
**2:51**
